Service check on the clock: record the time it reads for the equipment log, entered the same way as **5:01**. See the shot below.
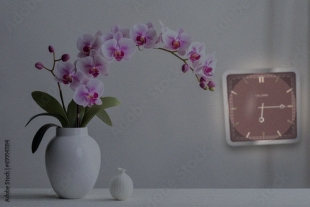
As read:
**6:15**
